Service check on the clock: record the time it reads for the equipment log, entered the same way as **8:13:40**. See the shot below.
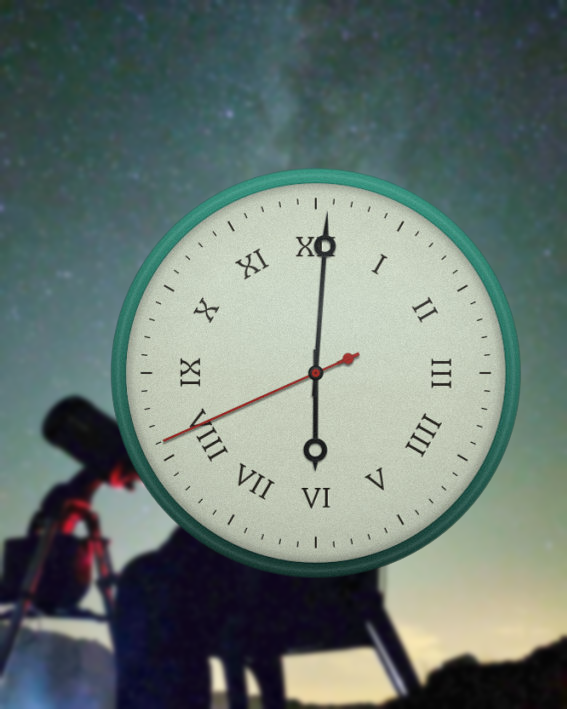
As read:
**6:00:41**
